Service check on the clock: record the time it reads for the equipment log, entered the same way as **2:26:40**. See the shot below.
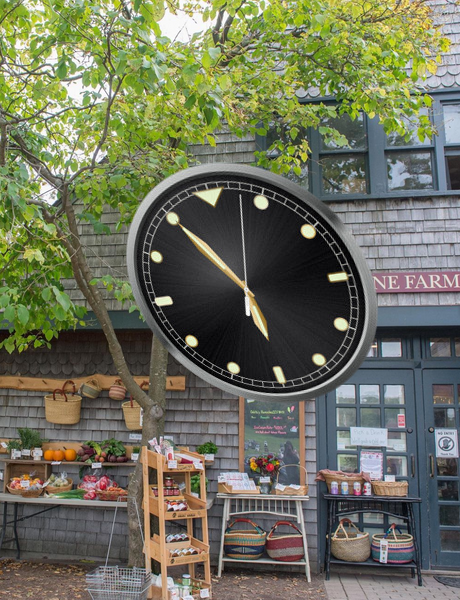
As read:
**5:55:03**
